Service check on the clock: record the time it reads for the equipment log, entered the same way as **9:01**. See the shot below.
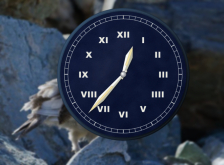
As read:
**12:37**
